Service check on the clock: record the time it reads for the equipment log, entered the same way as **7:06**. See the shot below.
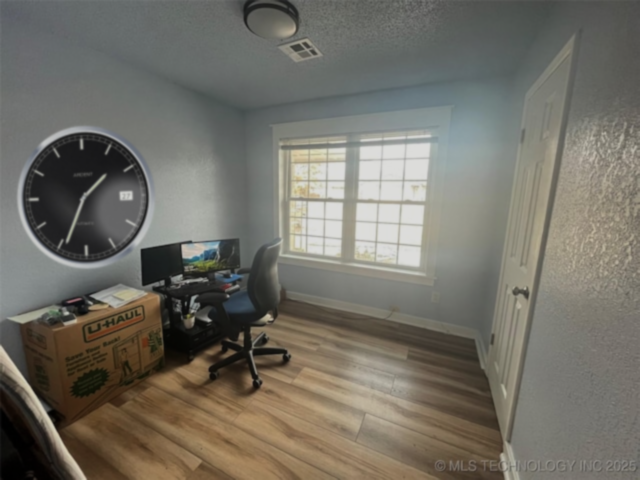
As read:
**1:34**
